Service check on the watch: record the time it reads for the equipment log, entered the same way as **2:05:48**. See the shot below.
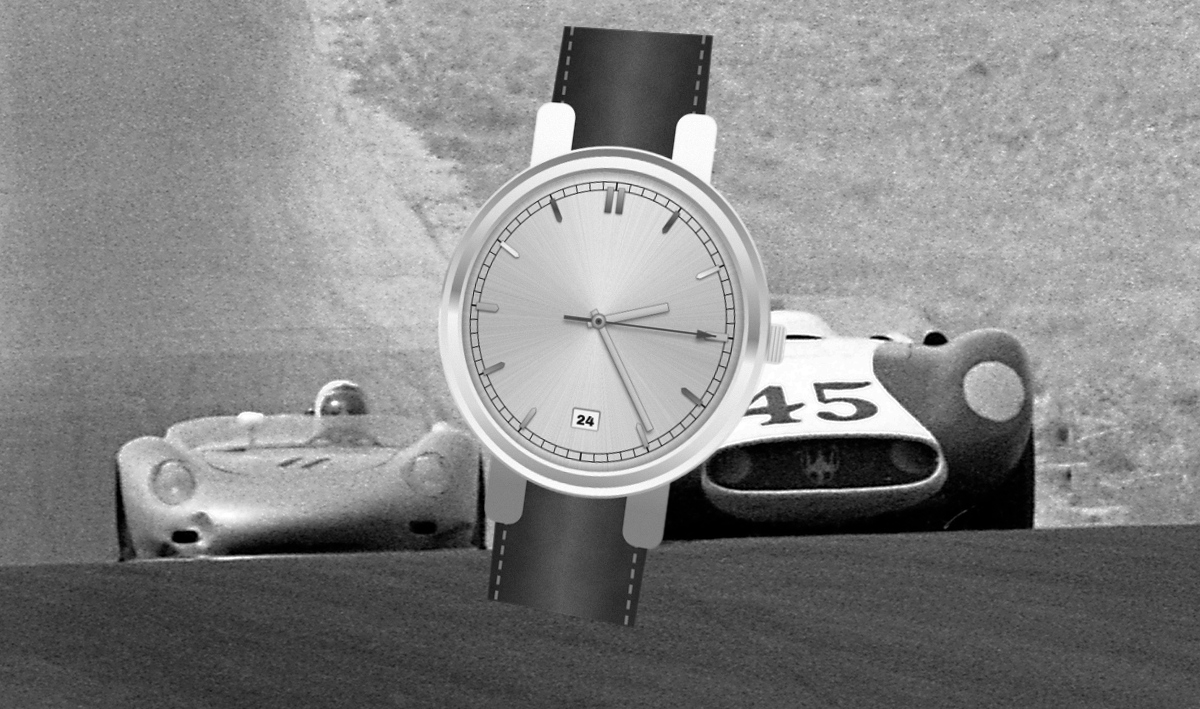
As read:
**2:24:15**
